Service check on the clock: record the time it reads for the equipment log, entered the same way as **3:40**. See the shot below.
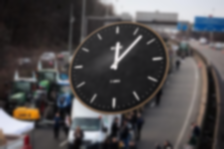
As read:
**12:07**
